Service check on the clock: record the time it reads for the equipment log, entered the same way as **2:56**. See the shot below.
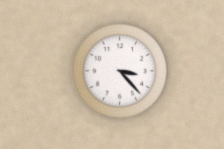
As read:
**3:23**
